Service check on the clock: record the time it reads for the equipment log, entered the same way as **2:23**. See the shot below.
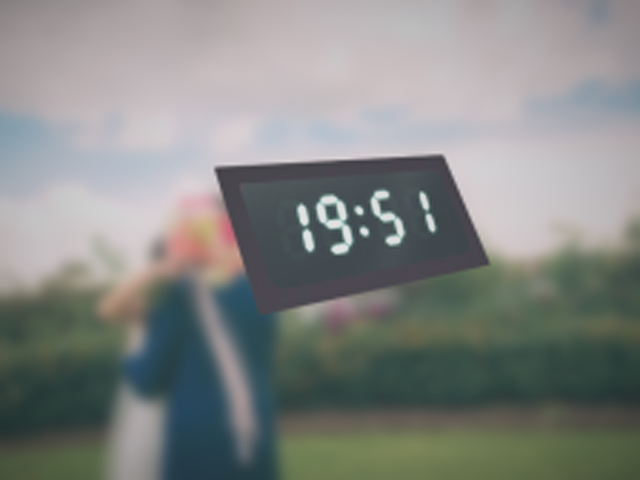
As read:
**19:51**
